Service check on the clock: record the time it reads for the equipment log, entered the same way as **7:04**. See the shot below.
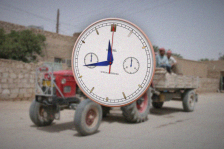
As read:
**11:43**
